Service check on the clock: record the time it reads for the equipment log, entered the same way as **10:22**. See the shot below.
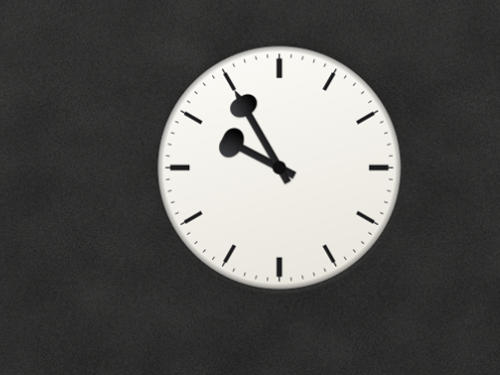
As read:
**9:55**
